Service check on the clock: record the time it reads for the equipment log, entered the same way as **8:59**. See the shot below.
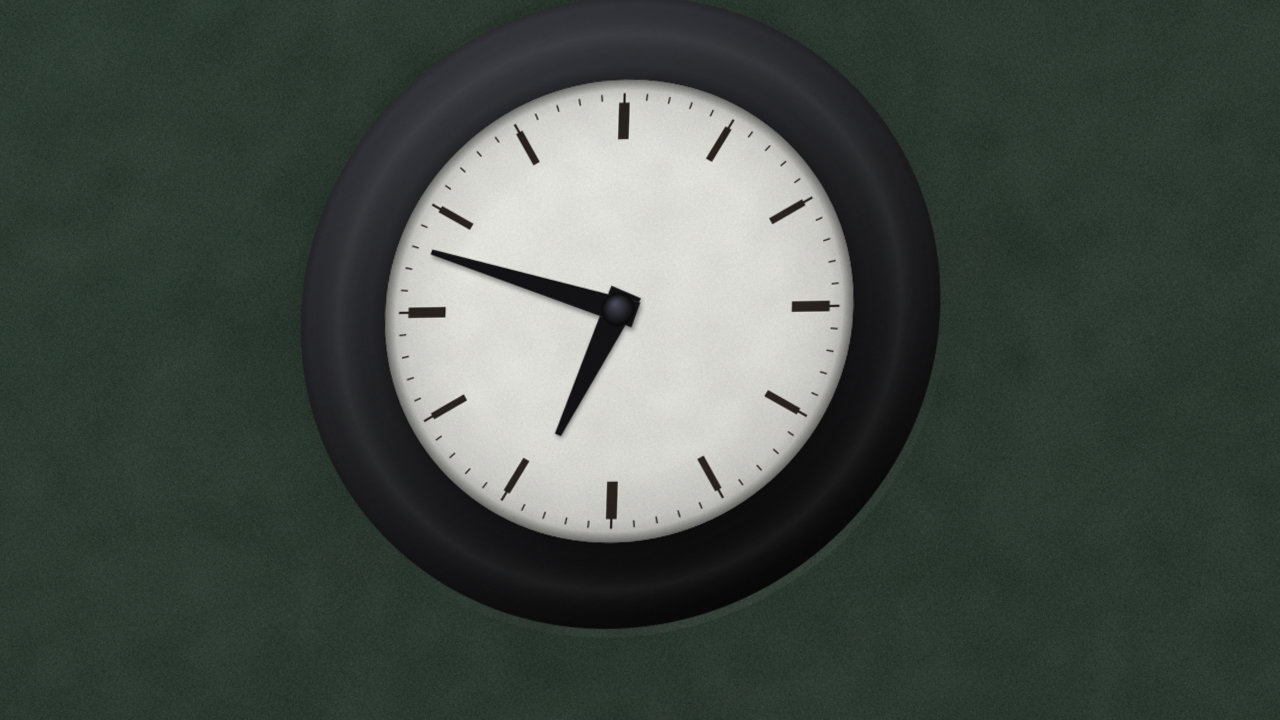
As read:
**6:48**
